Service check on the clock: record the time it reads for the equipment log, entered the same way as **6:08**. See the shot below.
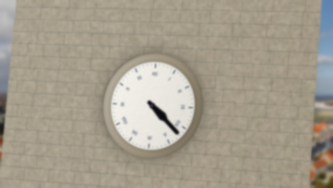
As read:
**4:22**
